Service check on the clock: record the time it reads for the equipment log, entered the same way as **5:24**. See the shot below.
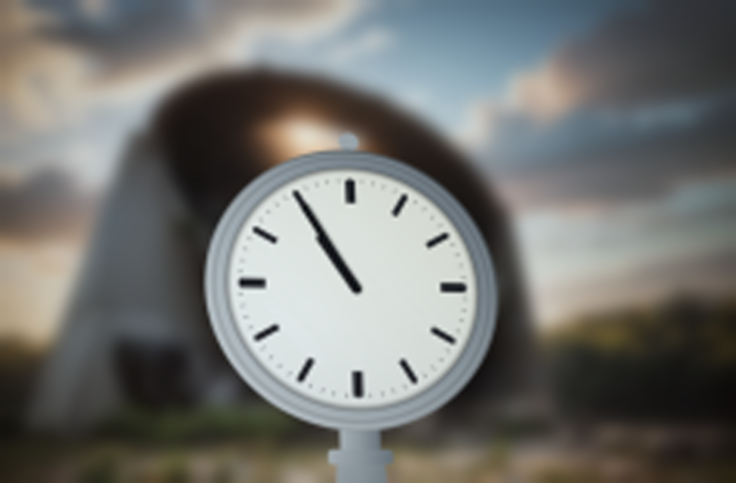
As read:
**10:55**
